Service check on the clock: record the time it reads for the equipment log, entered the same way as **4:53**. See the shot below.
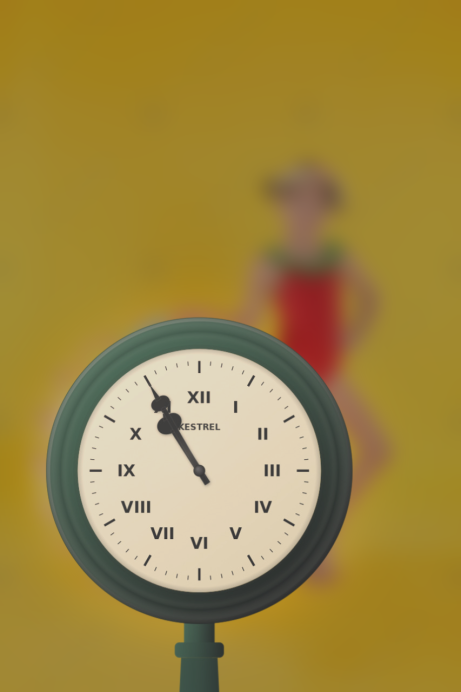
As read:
**10:55**
